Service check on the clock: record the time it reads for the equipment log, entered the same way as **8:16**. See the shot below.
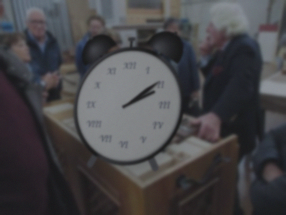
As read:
**2:09**
